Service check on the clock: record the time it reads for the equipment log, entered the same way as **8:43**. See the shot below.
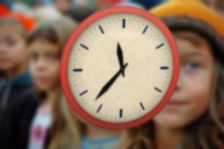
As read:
**11:37**
